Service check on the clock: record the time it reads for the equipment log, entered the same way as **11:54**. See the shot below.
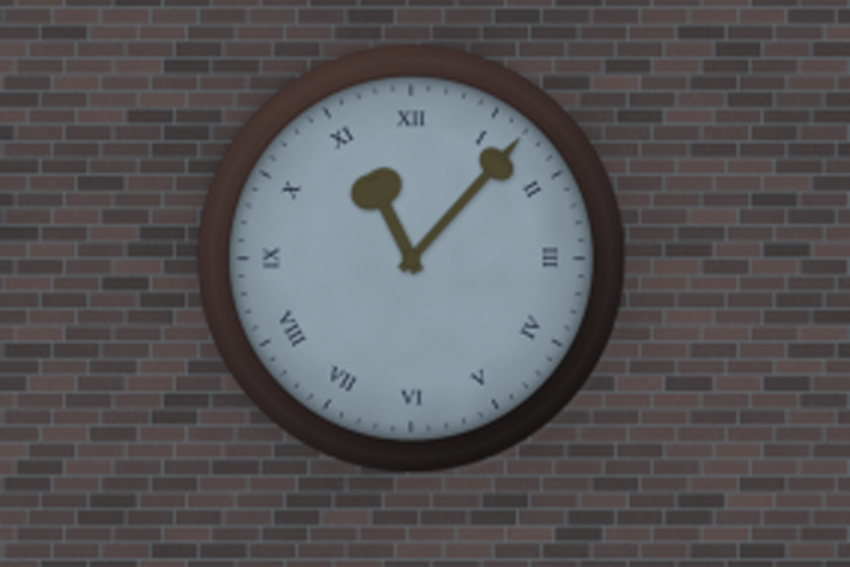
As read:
**11:07**
